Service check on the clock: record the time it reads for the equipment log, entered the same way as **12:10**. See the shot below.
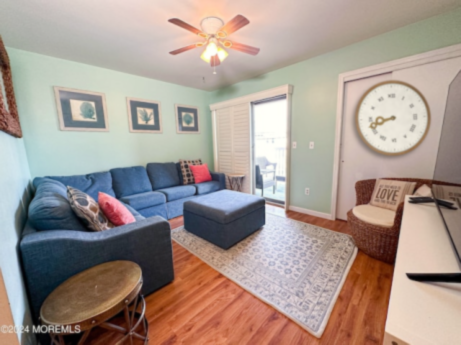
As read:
**8:42**
